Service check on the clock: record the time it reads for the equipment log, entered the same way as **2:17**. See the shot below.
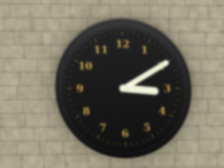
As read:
**3:10**
